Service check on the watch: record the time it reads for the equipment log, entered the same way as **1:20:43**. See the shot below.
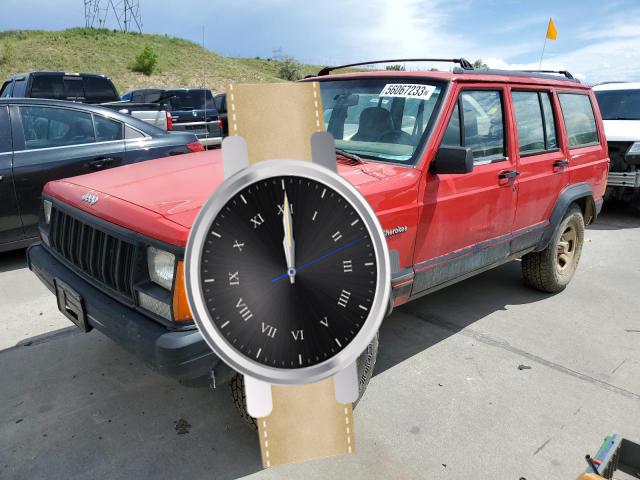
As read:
**12:00:12**
